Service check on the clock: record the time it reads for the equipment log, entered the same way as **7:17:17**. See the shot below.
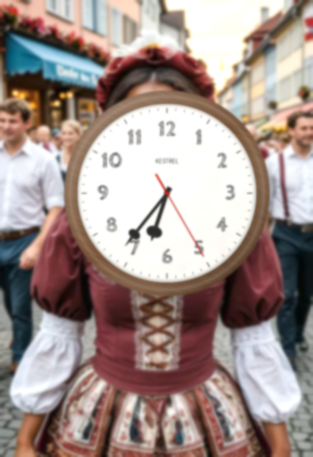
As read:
**6:36:25**
